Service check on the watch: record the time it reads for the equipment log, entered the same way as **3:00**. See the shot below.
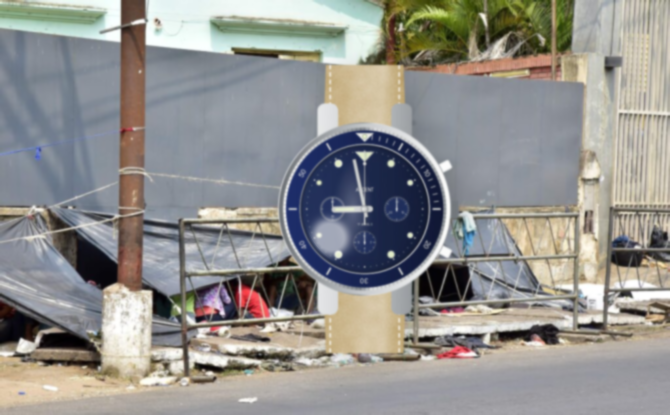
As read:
**8:58**
